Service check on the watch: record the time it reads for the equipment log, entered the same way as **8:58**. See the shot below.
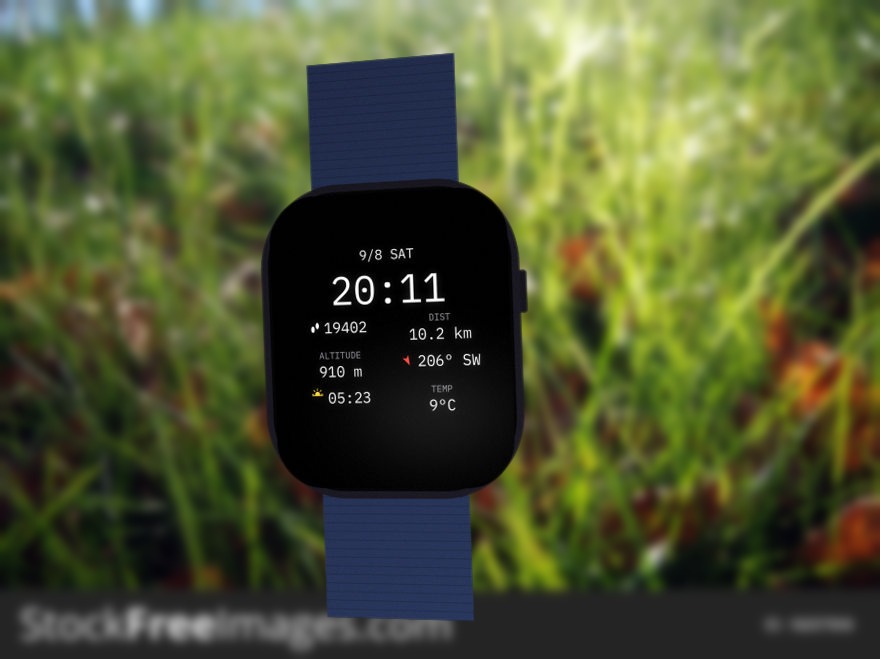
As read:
**20:11**
